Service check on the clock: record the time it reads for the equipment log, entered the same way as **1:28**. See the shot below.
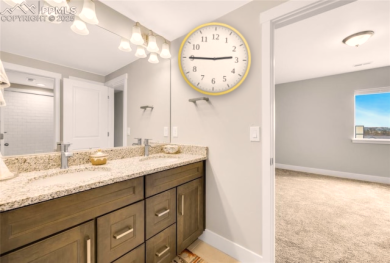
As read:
**2:45**
